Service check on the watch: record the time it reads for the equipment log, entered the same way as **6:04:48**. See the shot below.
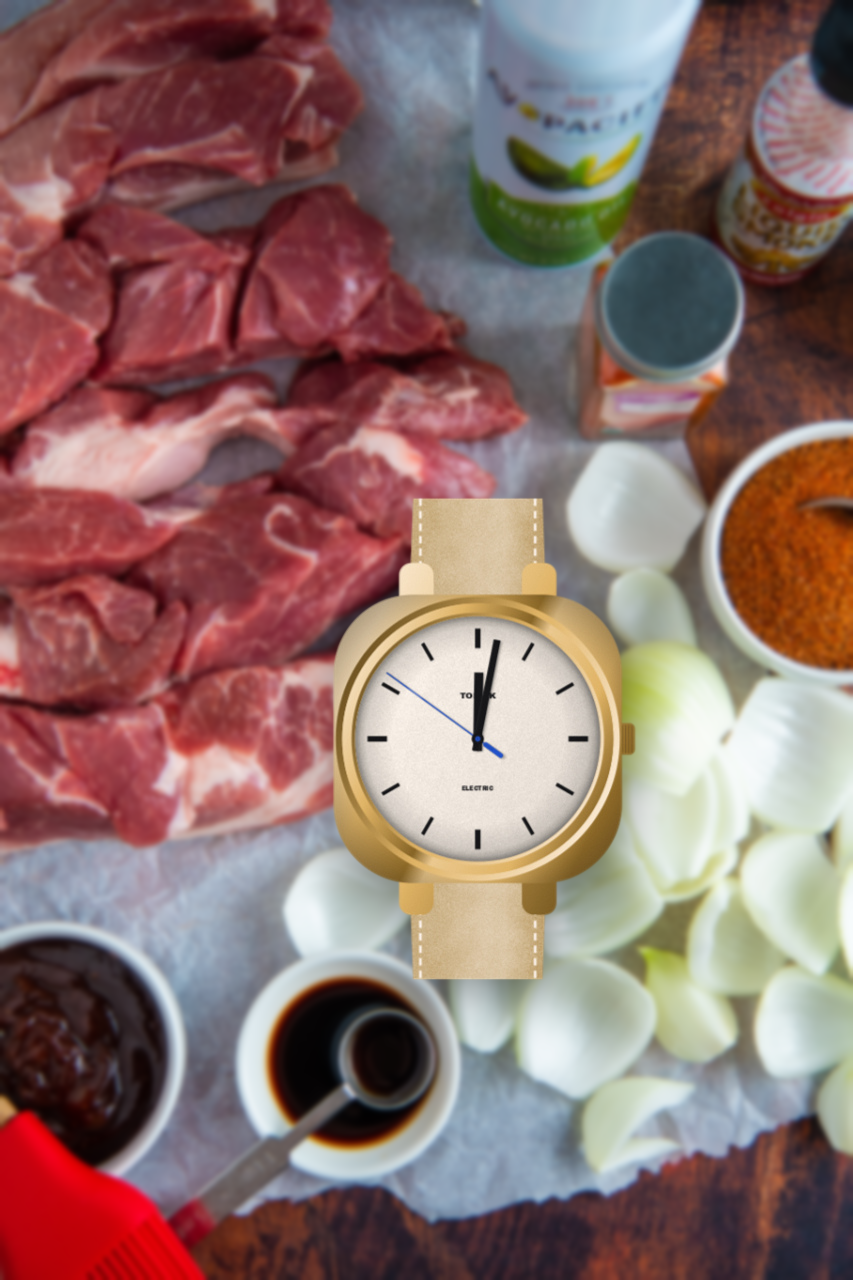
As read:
**12:01:51**
